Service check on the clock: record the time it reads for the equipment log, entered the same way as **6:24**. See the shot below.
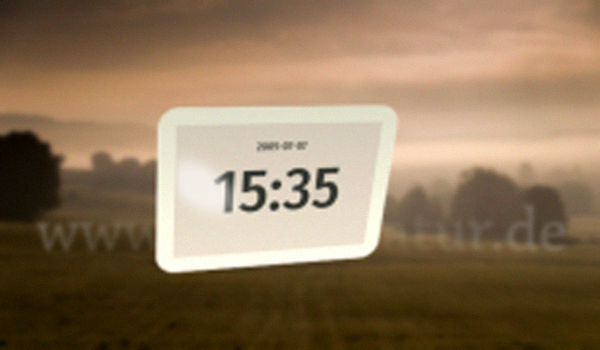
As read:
**15:35**
